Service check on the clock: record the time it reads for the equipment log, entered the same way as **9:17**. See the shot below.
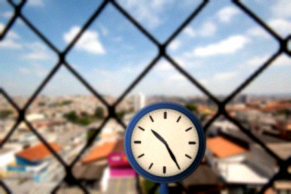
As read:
**10:25**
